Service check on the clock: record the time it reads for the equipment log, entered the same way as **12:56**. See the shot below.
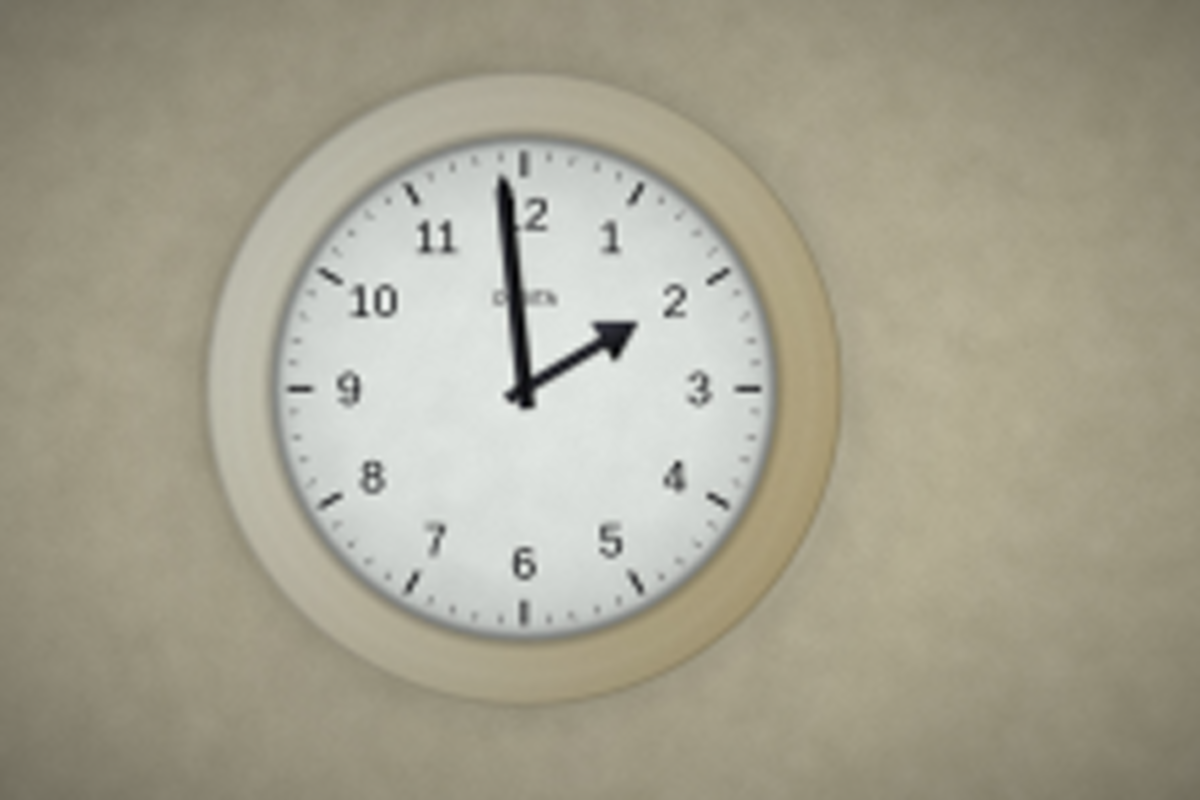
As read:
**1:59**
